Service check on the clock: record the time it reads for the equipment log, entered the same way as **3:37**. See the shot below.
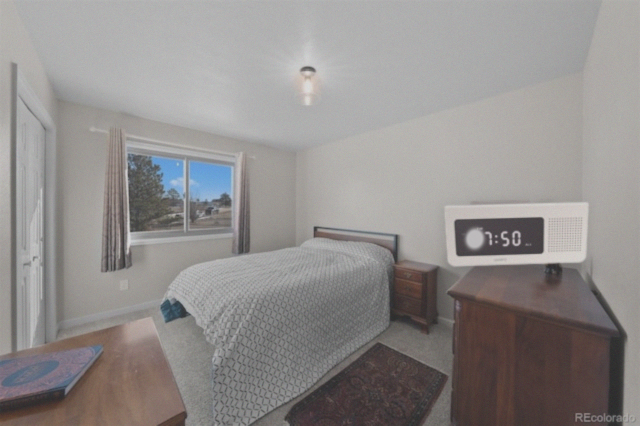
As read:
**7:50**
